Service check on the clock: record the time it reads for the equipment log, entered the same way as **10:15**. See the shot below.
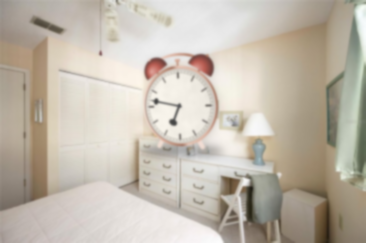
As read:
**6:47**
